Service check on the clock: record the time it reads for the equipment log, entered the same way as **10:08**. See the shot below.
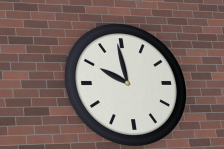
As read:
**9:59**
